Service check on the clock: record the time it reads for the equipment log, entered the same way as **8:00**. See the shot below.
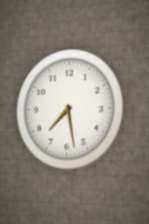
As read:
**7:28**
